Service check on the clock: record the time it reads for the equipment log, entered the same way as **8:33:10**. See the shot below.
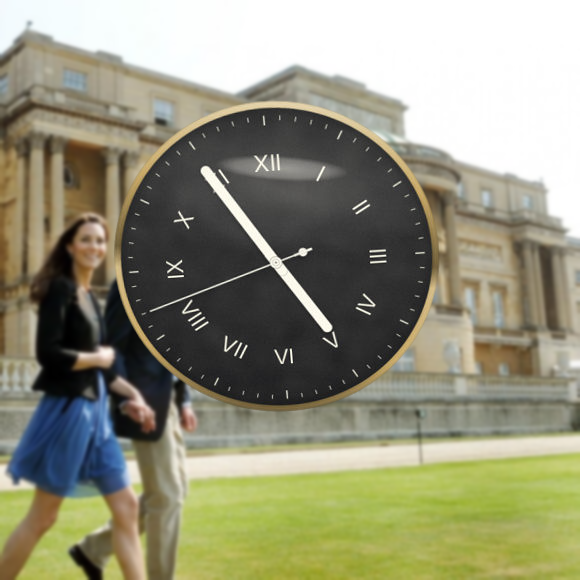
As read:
**4:54:42**
